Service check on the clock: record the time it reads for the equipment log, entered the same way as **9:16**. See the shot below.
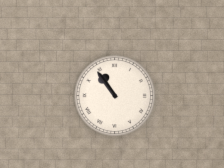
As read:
**10:54**
